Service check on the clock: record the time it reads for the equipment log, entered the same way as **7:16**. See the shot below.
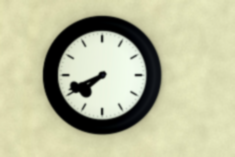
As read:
**7:41**
